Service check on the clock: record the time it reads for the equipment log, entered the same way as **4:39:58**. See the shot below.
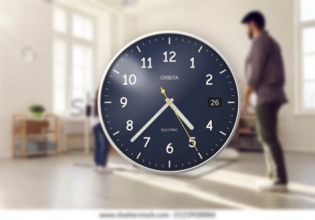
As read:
**4:37:25**
